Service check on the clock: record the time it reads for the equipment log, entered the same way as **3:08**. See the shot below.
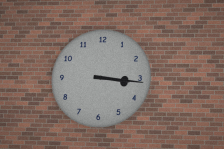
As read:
**3:16**
